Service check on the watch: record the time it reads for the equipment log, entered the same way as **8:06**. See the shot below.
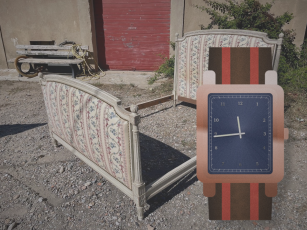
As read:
**11:44**
